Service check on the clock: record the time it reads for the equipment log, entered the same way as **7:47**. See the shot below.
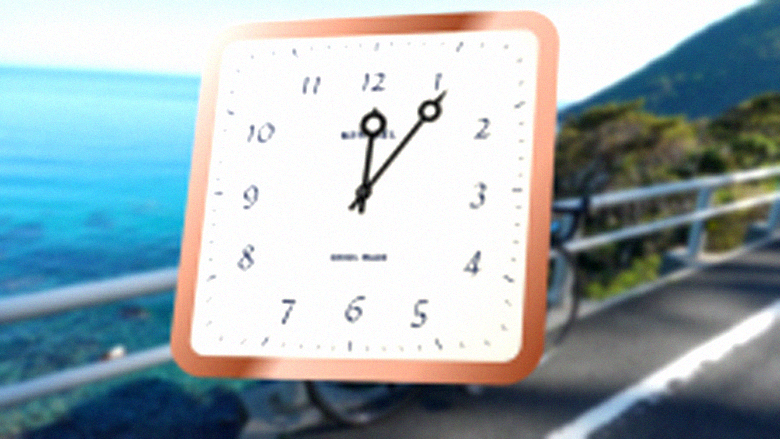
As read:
**12:06**
